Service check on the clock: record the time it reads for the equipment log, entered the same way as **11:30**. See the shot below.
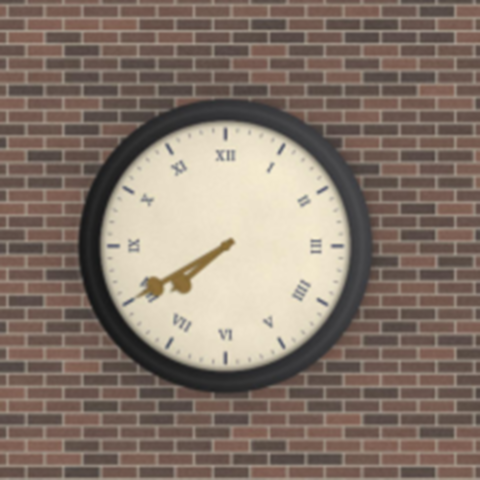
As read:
**7:40**
